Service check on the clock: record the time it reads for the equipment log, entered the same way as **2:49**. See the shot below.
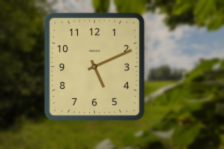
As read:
**5:11**
